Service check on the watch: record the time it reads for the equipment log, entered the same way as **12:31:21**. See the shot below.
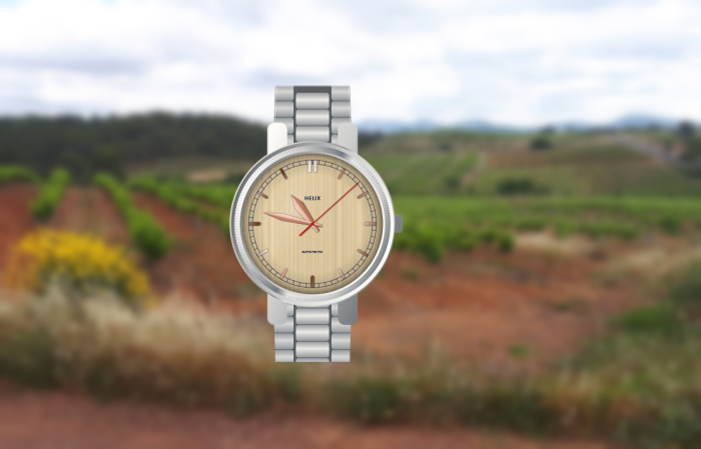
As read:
**10:47:08**
